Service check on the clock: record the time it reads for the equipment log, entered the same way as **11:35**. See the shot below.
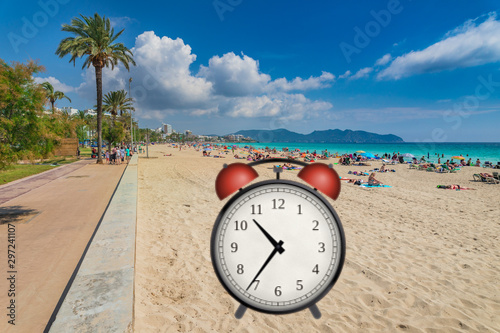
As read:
**10:36**
